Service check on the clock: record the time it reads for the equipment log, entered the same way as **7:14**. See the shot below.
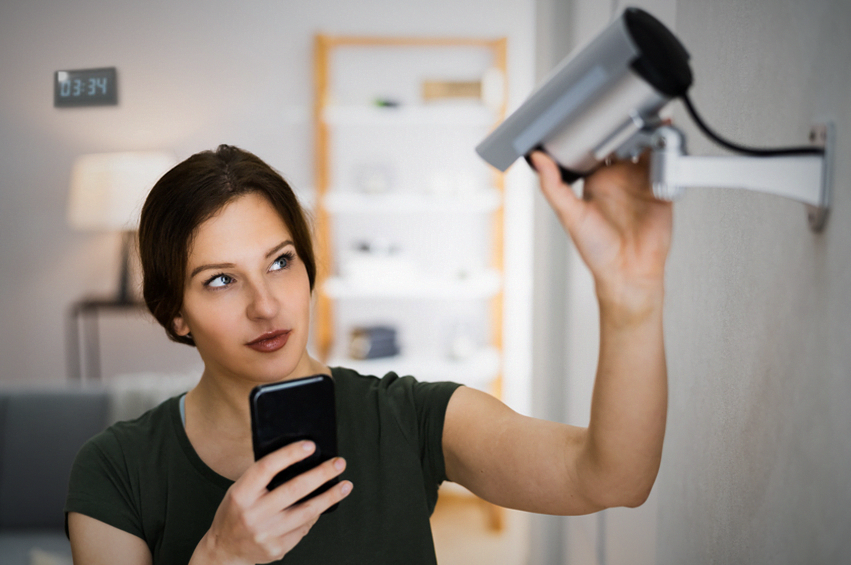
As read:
**3:34**
